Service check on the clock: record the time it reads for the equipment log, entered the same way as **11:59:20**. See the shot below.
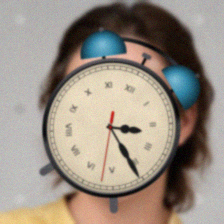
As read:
**2:20:27**
